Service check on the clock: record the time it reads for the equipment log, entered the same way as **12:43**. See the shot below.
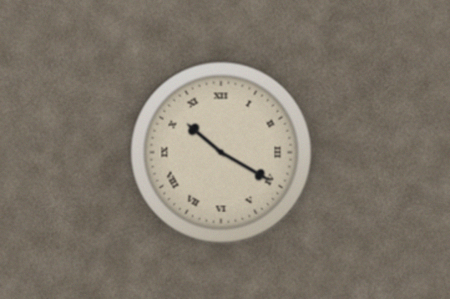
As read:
**10:20**
